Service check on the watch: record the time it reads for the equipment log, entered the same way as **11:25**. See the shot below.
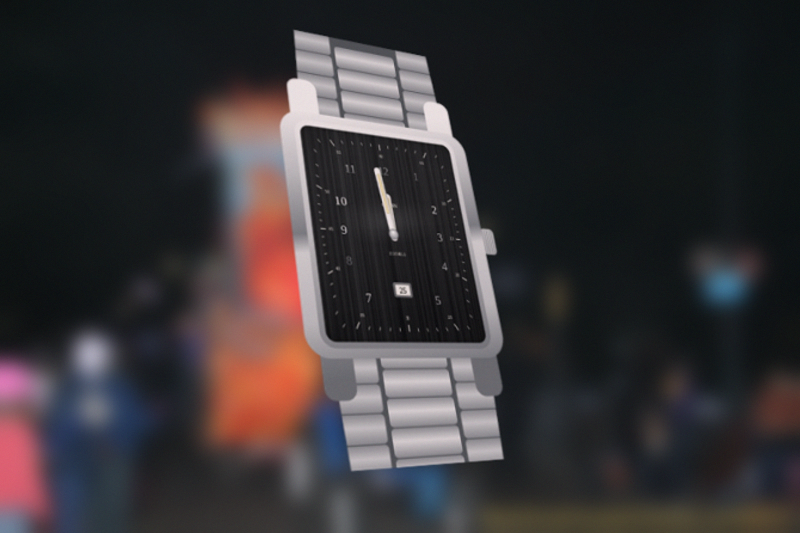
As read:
**11:59**
